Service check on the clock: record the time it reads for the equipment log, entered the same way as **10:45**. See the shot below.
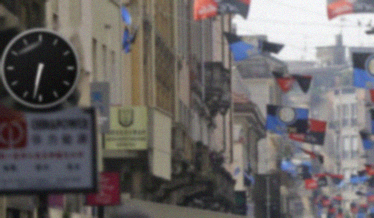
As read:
**6:32**
